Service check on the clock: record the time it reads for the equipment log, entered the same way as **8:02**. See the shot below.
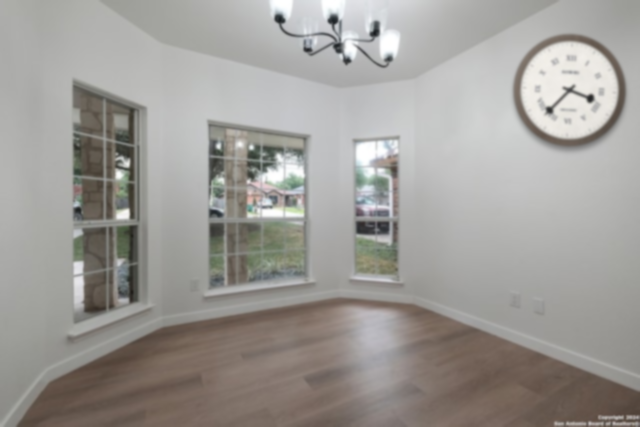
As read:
**3:37**
